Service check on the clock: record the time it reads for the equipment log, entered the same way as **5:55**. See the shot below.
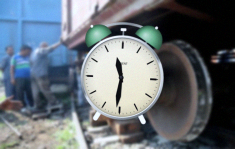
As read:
**11:31**
